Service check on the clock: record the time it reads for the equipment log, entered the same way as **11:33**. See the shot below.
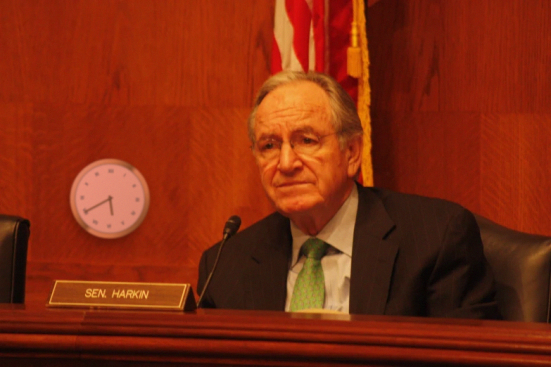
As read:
**5:40**
